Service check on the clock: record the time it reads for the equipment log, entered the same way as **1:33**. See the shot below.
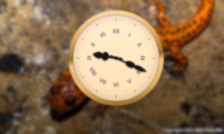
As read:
**9:19**
